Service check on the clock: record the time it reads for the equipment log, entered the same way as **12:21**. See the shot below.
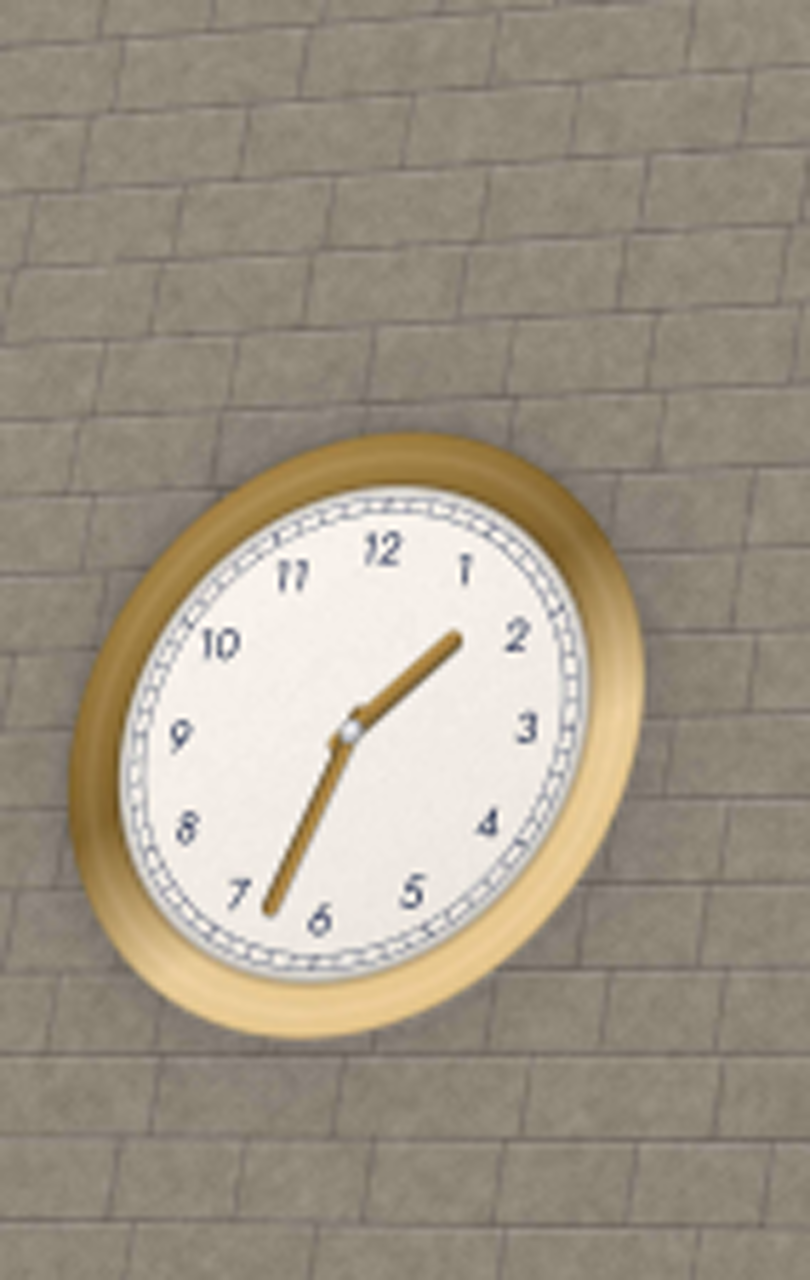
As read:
**1:33**
